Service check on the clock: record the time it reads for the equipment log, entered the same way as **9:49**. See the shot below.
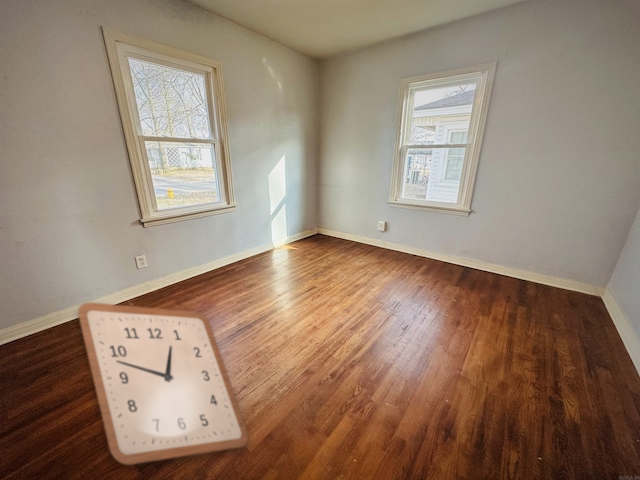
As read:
**12:48**
